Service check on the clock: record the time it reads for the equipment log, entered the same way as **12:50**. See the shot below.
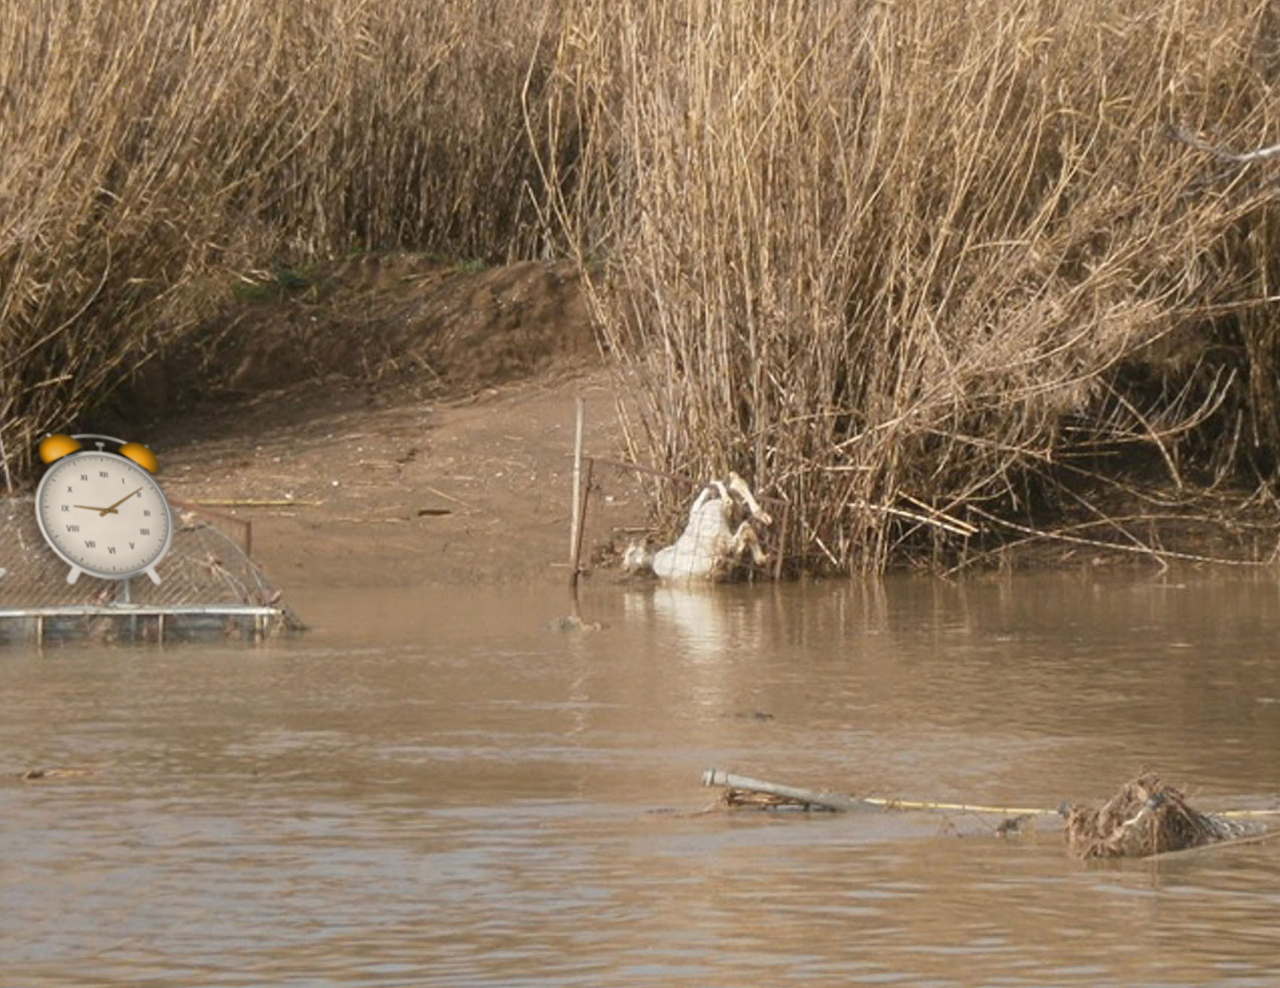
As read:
**9:09**
